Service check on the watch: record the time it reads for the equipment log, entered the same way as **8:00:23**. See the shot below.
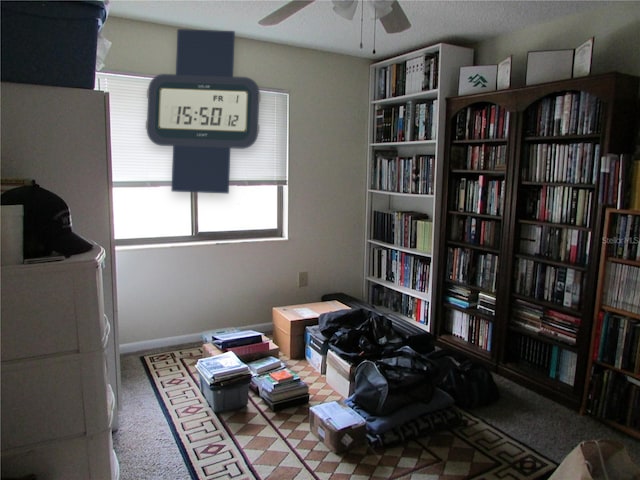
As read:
**15:50:12**
